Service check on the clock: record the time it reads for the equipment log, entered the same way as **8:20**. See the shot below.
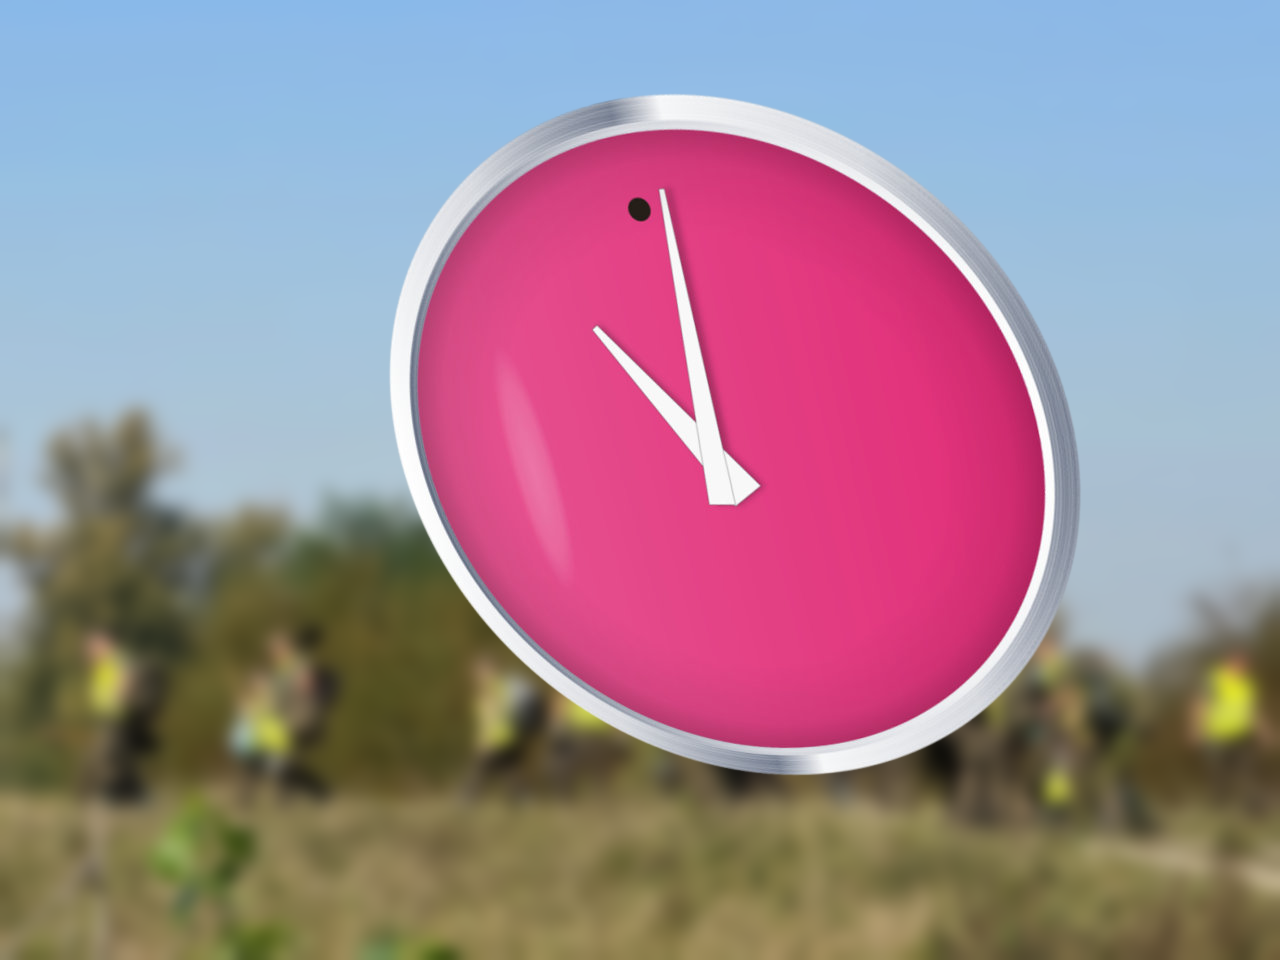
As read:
**11:01**
